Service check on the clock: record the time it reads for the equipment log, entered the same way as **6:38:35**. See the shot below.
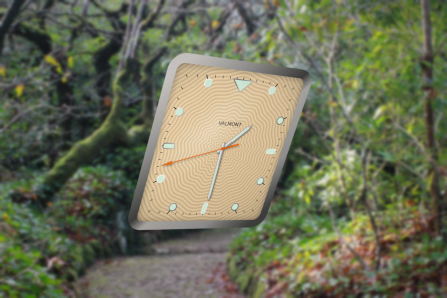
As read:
**1:29:42**
